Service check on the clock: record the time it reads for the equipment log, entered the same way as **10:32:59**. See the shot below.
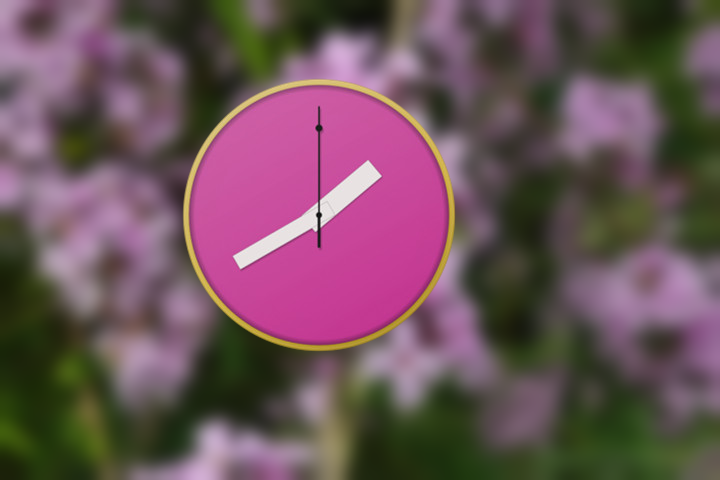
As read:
**1:40:00**
